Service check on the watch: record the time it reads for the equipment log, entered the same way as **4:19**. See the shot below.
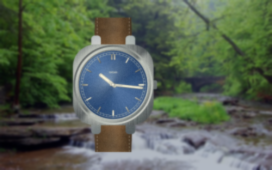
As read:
**10:16**
